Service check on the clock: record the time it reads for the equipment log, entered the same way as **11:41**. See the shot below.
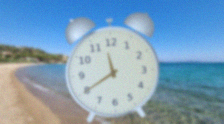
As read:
**11:40**
